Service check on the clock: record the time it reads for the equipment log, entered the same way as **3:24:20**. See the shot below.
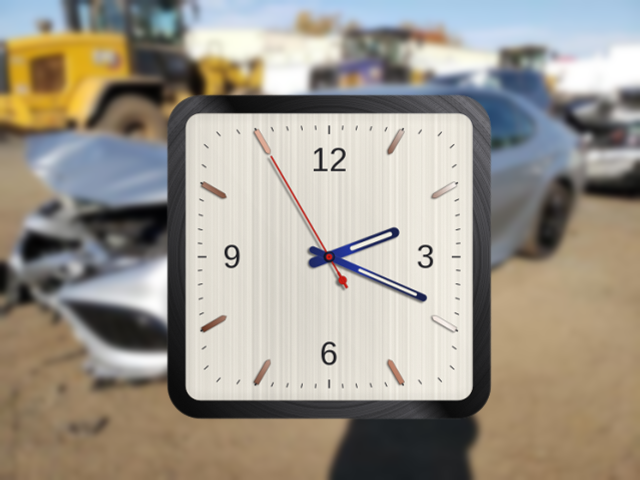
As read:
**2:18:55**
